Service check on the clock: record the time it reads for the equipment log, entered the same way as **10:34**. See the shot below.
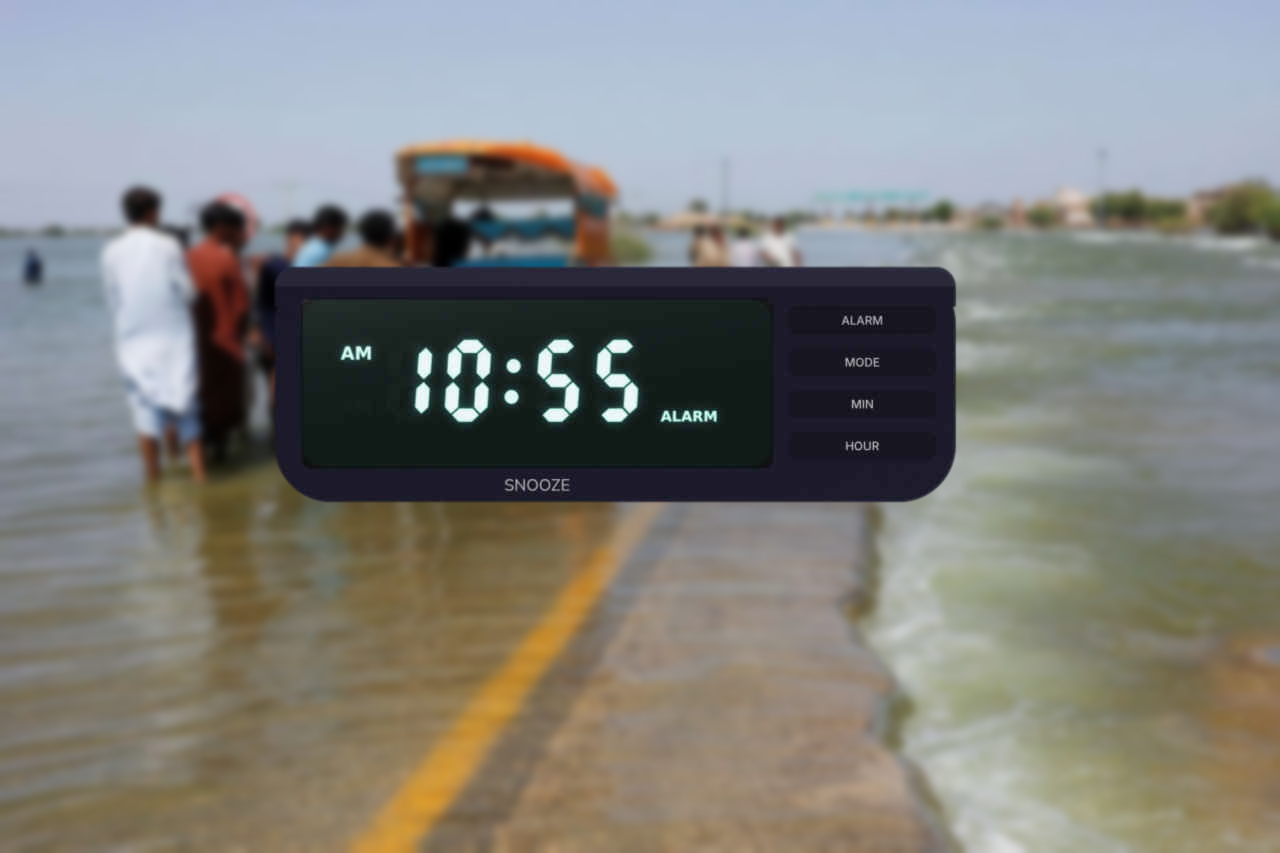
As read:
**10:55**
